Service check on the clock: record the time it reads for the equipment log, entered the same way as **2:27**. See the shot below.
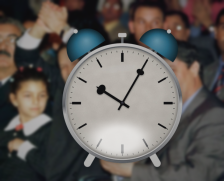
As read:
**10:05**
